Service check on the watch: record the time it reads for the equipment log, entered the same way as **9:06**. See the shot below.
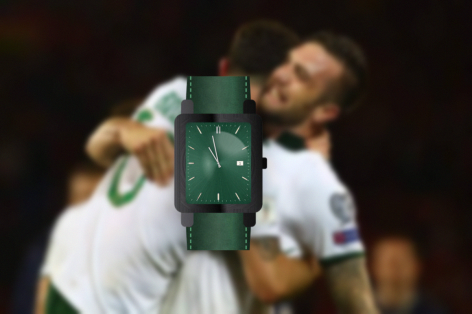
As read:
**10:58**
